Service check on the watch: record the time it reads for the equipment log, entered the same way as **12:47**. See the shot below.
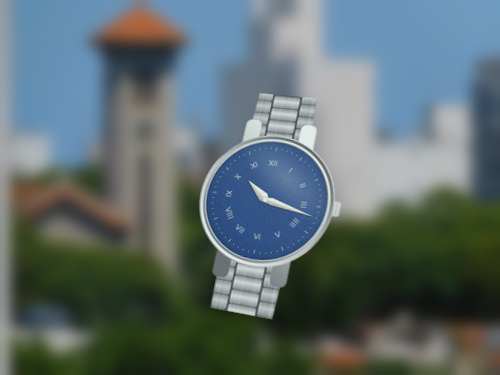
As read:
**10:17**
